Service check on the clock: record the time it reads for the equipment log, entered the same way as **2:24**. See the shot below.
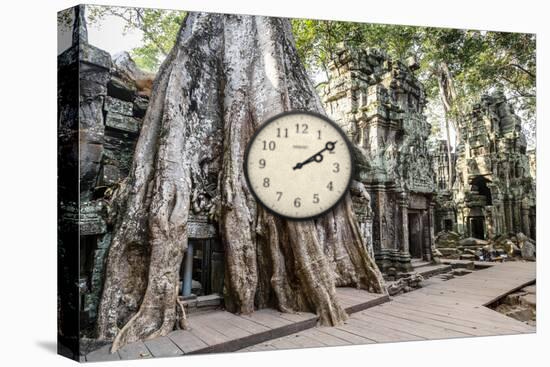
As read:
**2:09**
